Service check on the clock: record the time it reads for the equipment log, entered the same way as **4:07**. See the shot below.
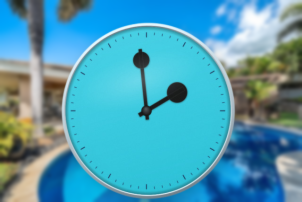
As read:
**1:59**
